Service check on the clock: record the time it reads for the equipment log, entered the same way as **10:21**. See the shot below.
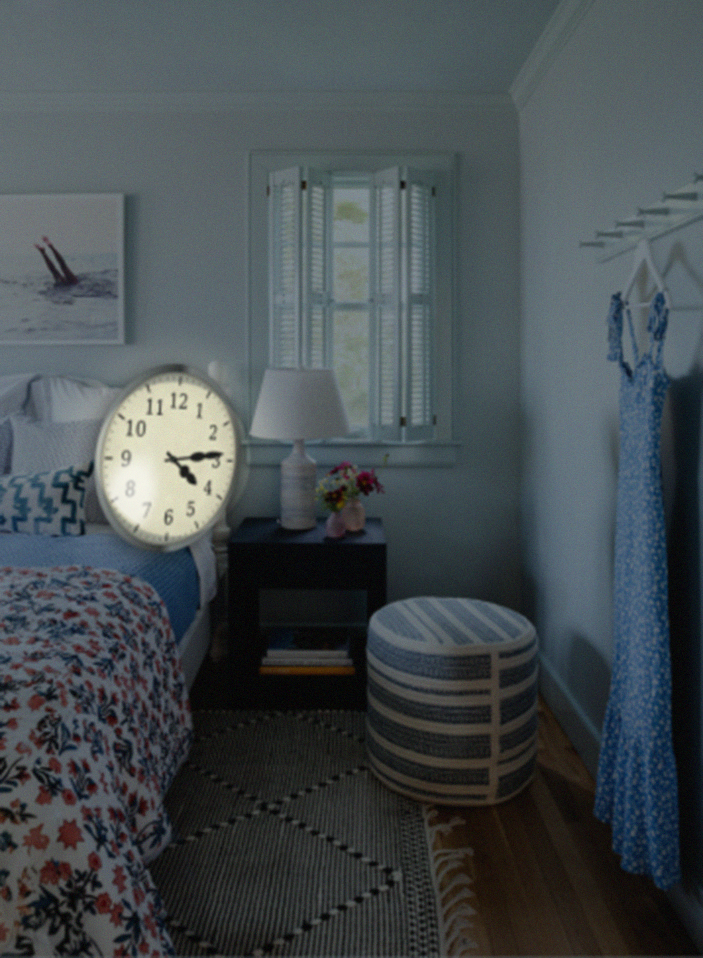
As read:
**4:14**
